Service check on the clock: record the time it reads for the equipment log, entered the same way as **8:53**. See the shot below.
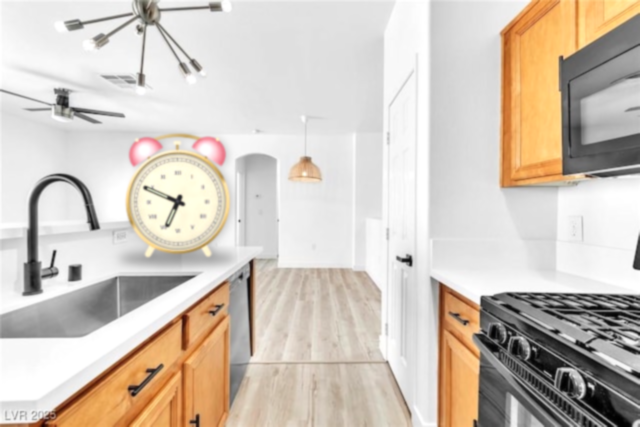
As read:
**6:49**
